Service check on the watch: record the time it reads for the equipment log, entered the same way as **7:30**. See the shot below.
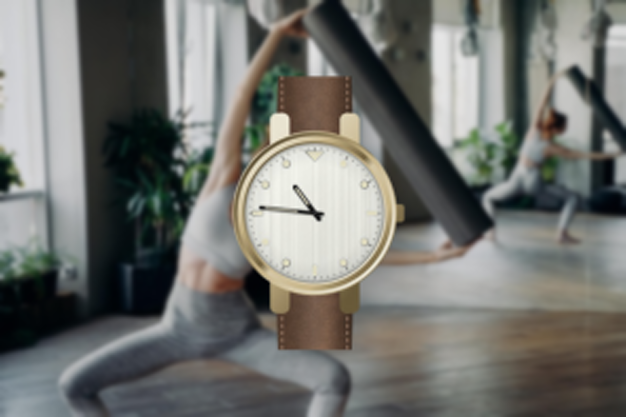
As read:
**10:46**
